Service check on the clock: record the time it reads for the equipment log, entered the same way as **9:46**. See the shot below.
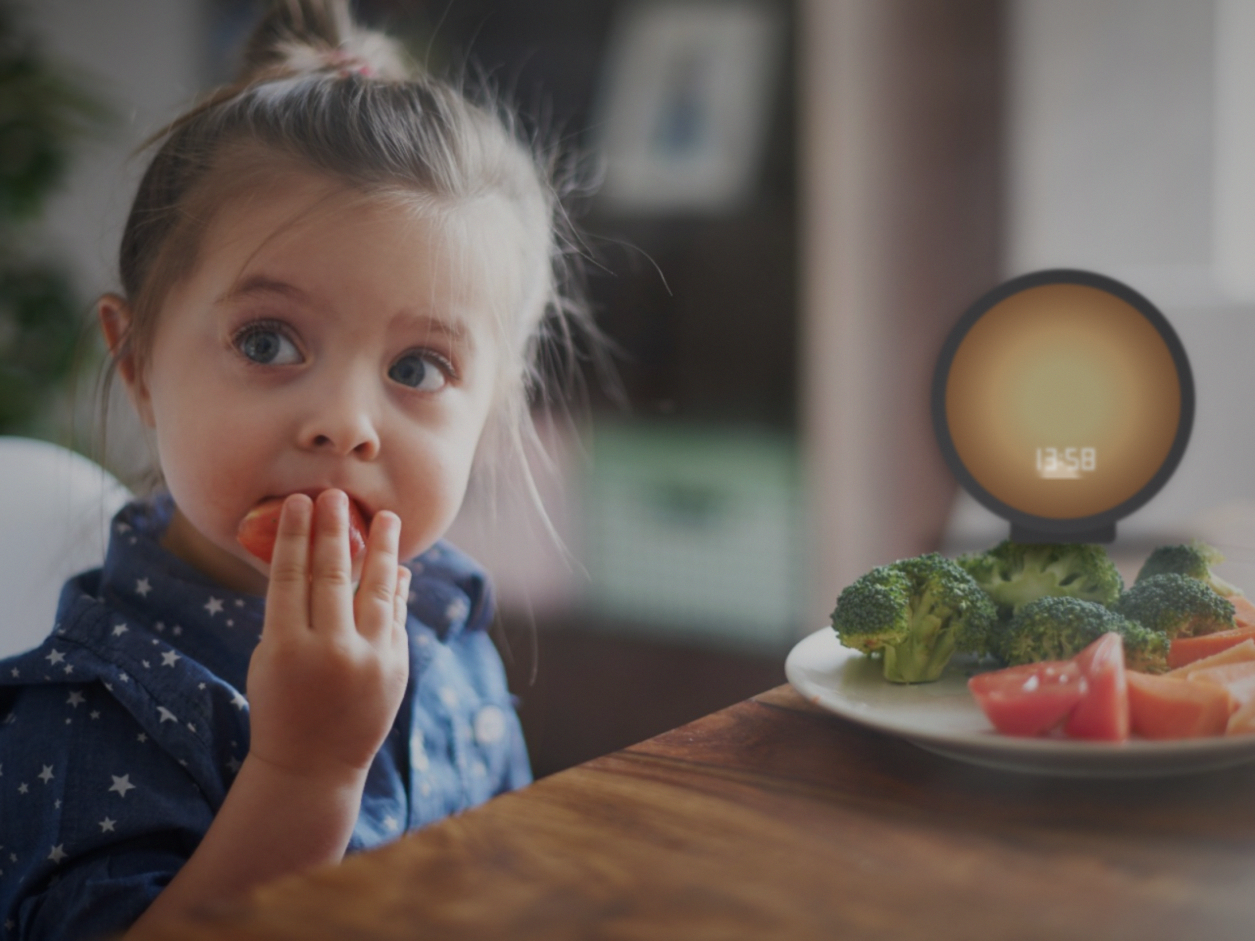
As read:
**13:58**
